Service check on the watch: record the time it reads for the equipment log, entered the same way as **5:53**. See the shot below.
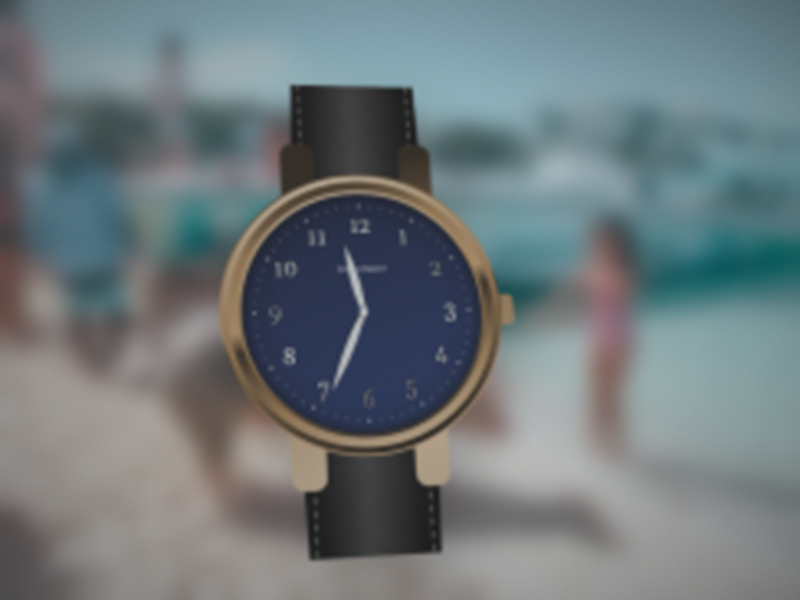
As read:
**11:34**
